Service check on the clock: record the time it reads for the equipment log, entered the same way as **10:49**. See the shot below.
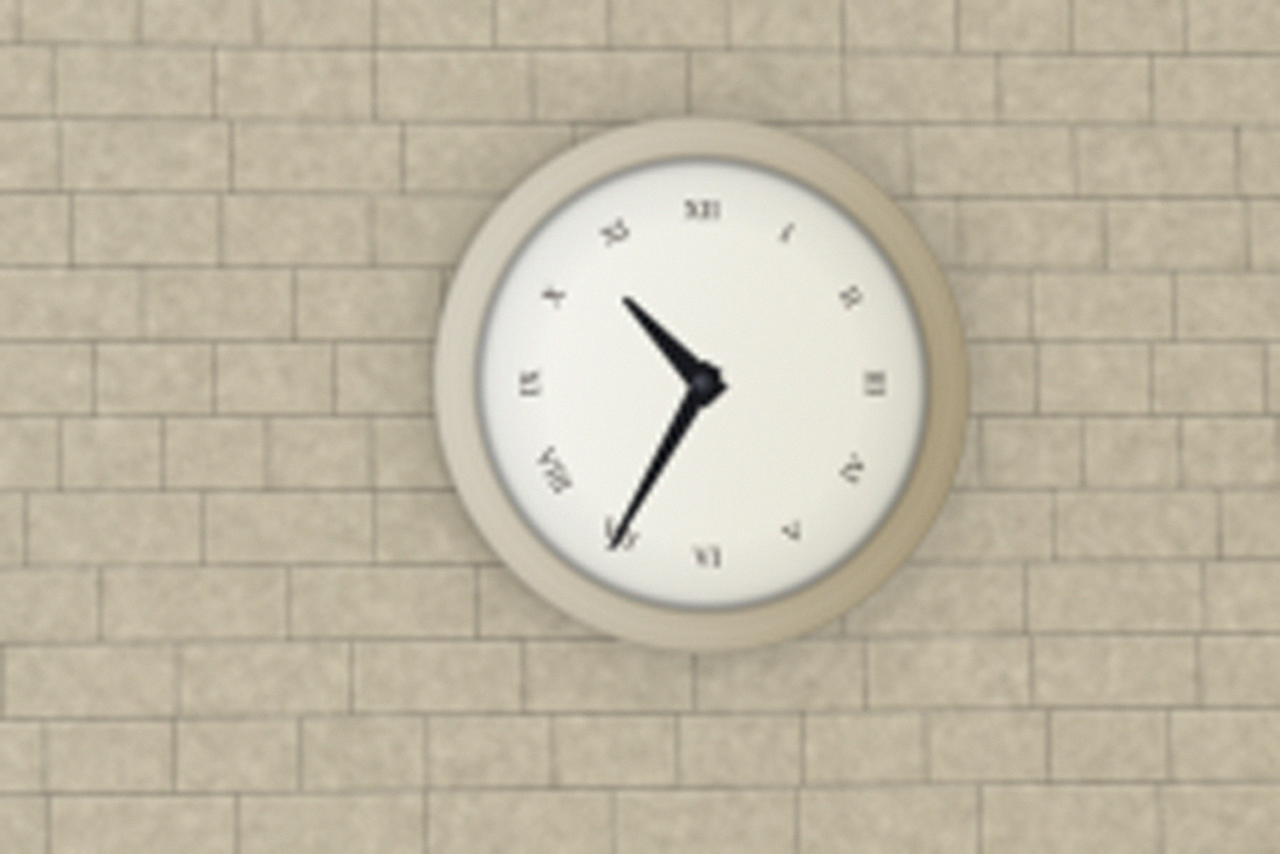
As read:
**10:35**
